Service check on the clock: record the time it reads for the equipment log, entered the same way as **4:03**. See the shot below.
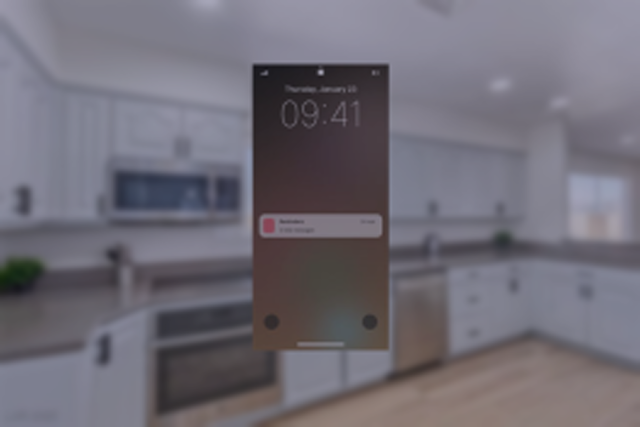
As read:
**9:41**
